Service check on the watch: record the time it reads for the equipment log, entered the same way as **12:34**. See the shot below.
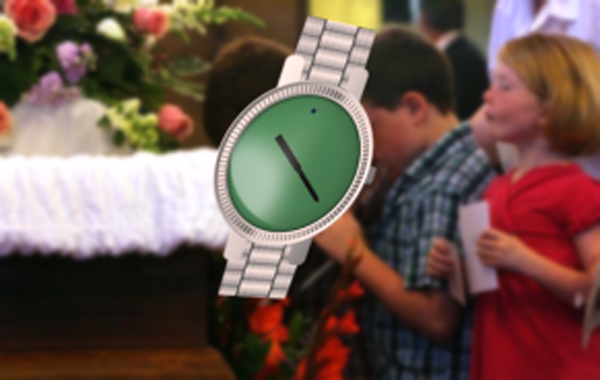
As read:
**10:22**
